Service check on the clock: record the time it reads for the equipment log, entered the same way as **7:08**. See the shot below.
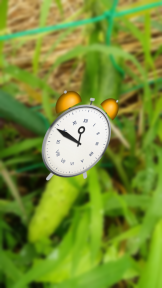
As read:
**11:49**
